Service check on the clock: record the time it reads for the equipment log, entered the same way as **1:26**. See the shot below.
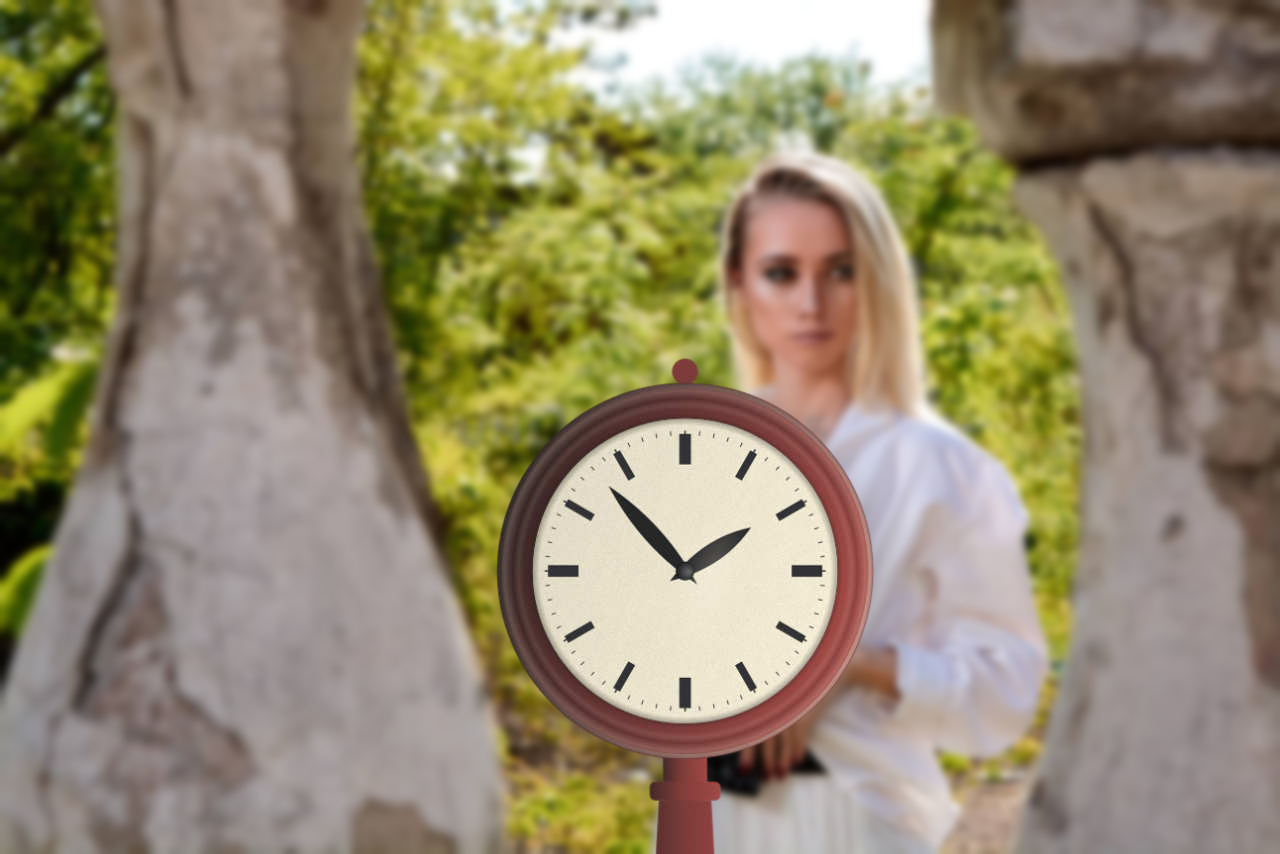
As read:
**1:53**
